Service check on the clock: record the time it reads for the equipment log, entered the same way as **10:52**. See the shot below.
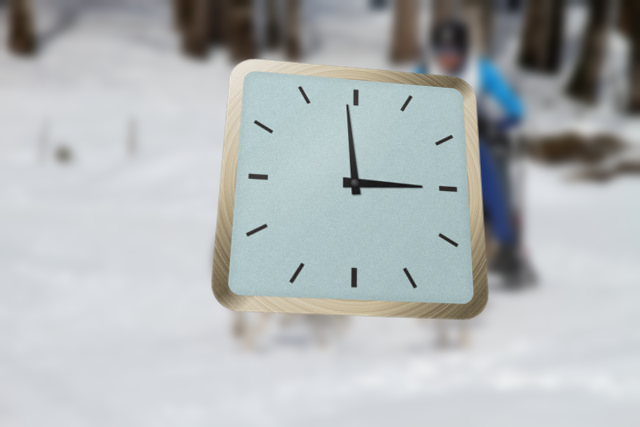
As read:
**2:59**
